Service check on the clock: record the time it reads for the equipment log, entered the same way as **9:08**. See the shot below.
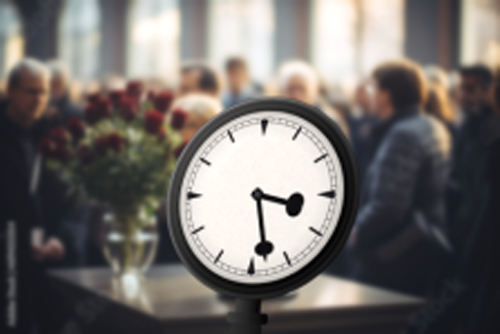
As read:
**3:28**
